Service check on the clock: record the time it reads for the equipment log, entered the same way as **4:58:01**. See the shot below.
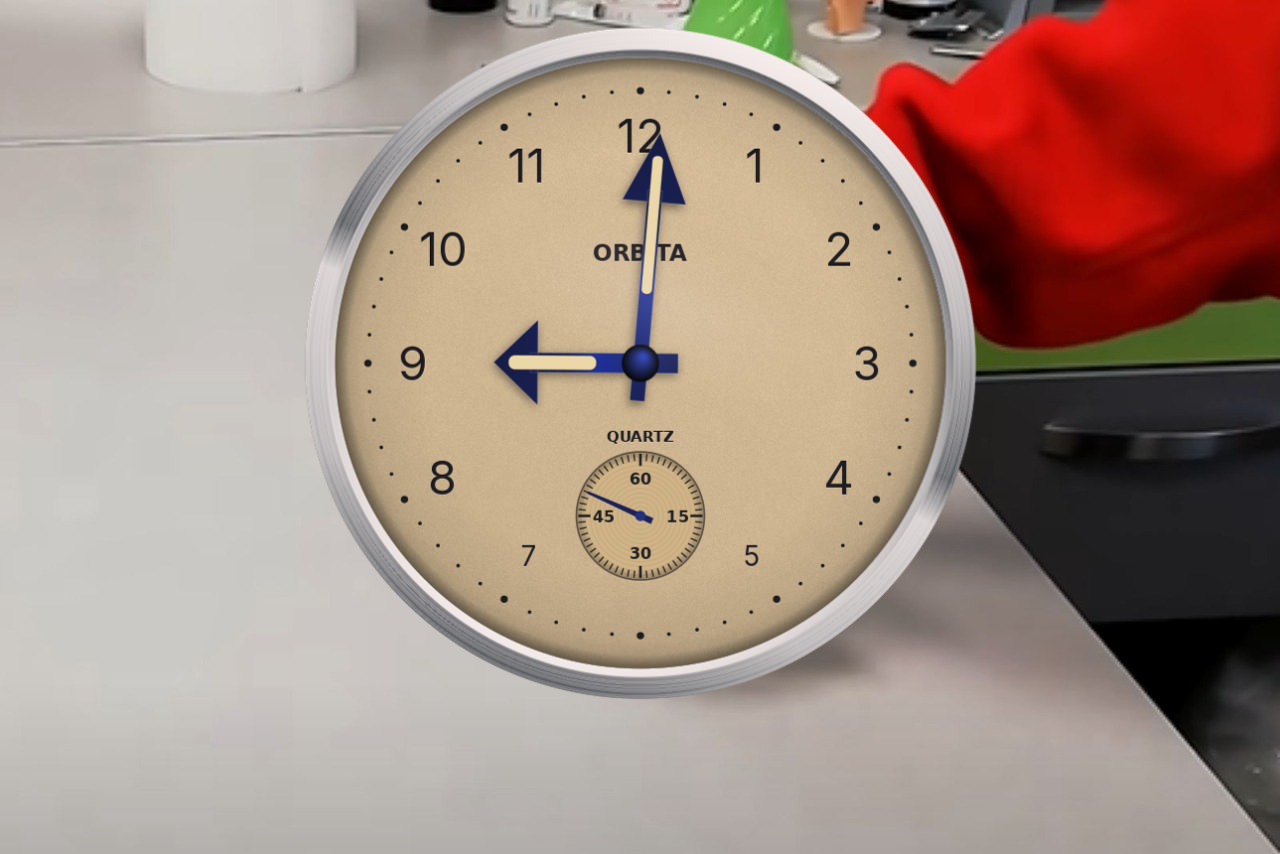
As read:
**9:00:49**
